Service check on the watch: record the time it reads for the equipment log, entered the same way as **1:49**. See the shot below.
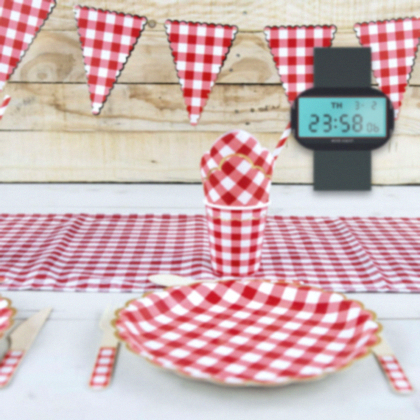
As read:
**23:58**
